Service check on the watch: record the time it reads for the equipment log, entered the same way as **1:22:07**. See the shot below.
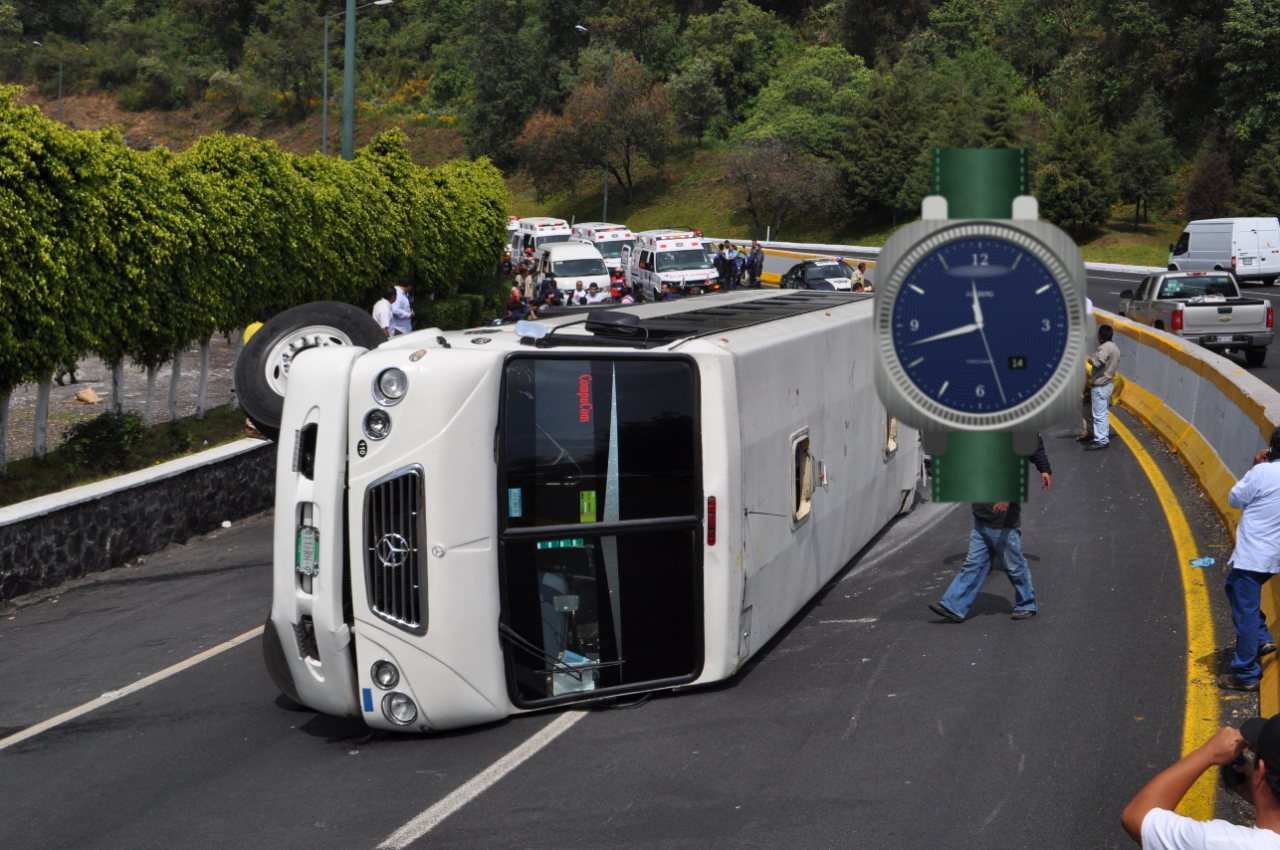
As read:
**11:42:27**
